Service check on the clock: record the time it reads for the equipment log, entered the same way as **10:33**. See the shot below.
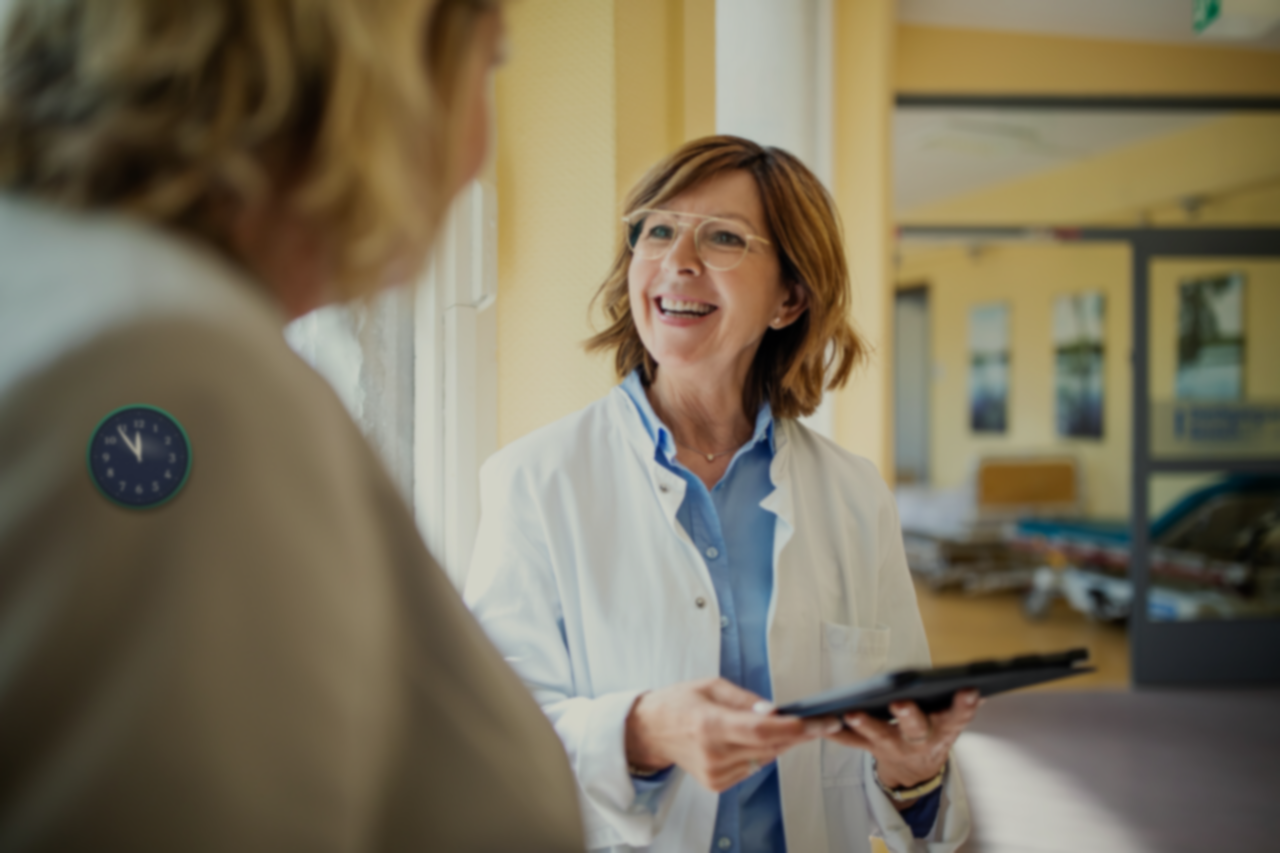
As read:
**11:54**
